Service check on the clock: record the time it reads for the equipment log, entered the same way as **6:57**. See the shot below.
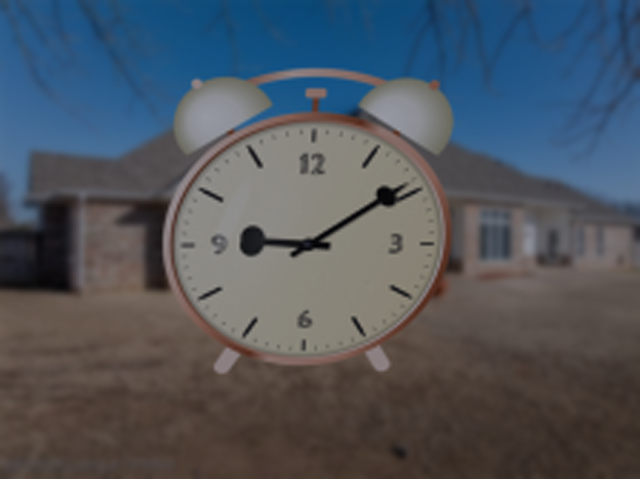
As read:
**9:09**
